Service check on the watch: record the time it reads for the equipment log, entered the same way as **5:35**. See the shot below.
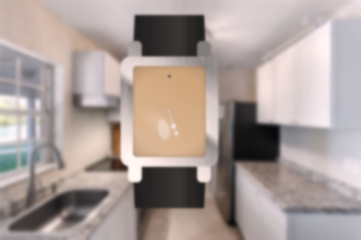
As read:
**5:27**
